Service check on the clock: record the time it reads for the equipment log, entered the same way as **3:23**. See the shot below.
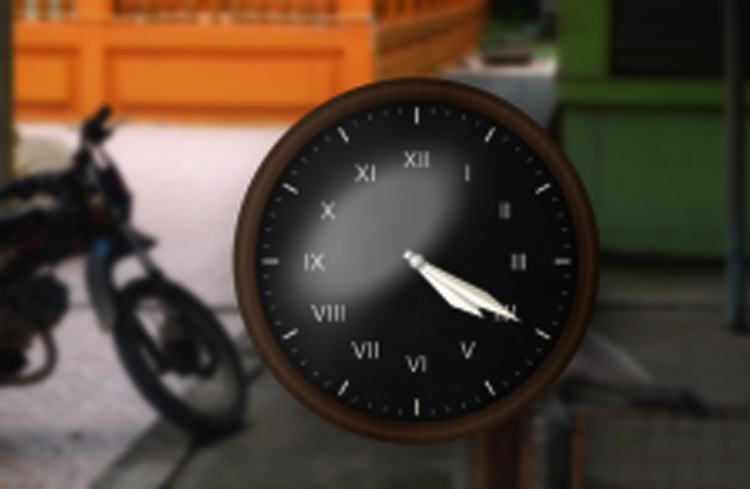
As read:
**4:20**
